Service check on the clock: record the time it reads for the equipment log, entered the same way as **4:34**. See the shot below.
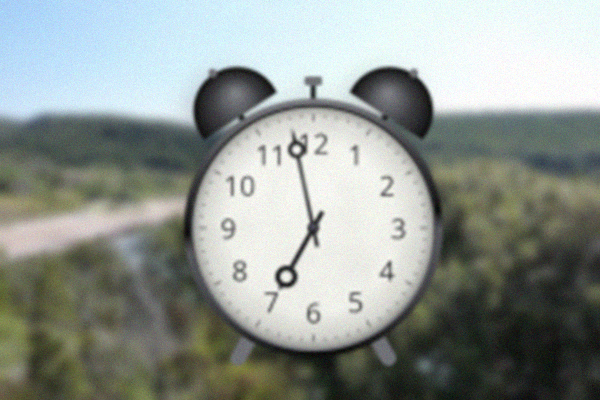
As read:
**6:58**
